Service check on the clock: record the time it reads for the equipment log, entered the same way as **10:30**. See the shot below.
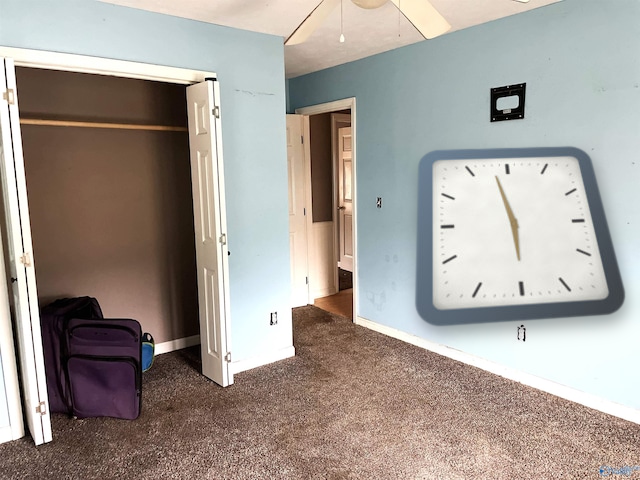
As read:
**5:58**
